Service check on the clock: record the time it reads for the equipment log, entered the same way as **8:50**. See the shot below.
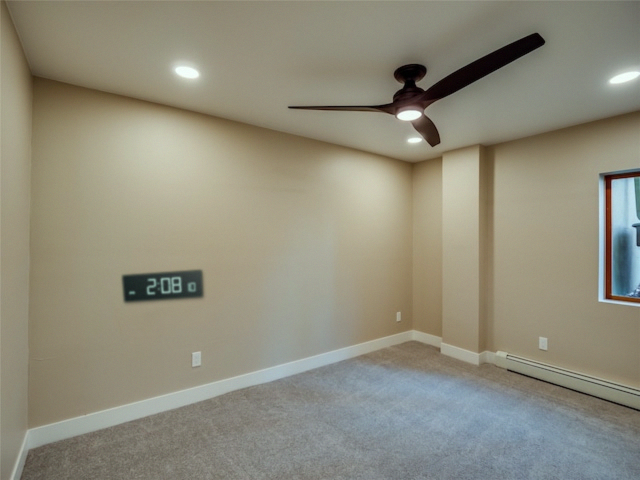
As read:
**2:08**
